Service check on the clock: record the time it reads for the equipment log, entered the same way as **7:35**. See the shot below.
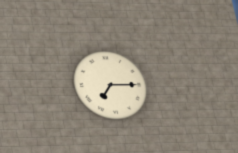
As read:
**7:15**
